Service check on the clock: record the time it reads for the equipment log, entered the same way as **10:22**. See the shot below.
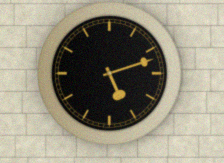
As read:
**5:12**
